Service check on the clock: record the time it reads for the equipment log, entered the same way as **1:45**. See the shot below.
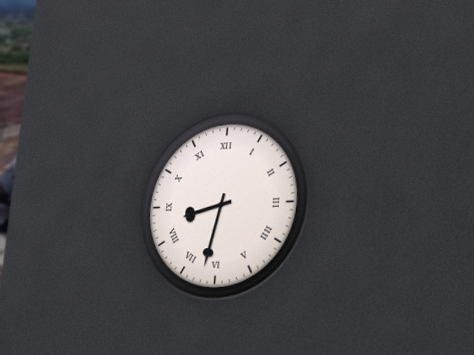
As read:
**8:32**
